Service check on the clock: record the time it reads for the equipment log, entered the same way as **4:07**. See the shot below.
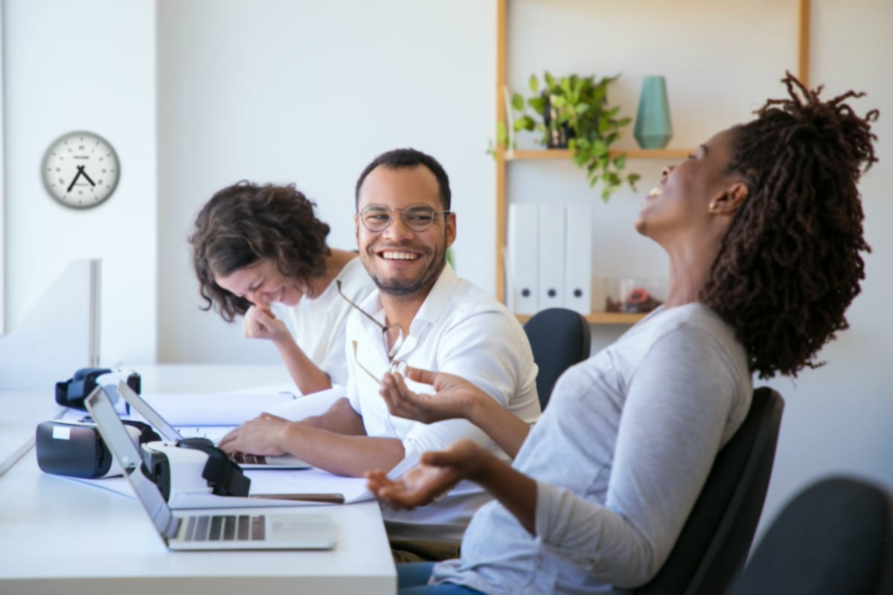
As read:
**4:35**
